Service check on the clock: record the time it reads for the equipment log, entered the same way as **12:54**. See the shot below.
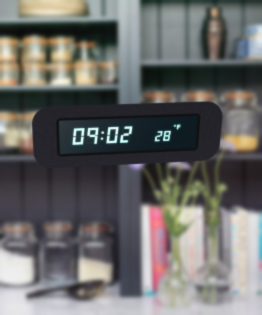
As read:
**9:02**
